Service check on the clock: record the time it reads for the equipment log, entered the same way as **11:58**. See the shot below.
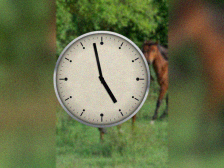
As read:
**4:58**
